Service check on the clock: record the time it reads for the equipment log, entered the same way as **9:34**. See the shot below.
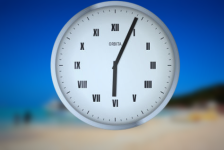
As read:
**6:04**
